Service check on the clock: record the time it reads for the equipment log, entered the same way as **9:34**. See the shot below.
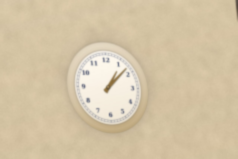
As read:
**1:08**
